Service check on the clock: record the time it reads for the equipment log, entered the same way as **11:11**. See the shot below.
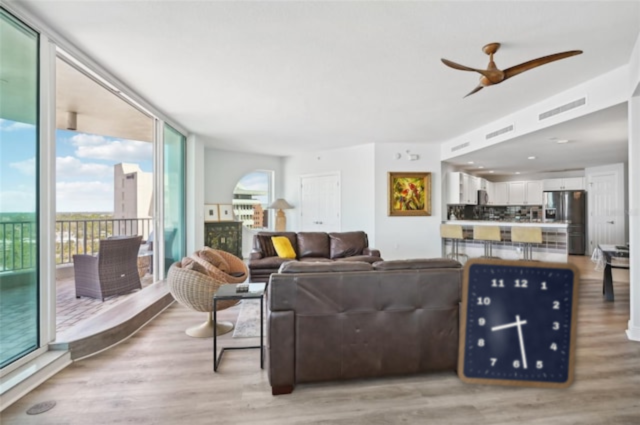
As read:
**8:28**
